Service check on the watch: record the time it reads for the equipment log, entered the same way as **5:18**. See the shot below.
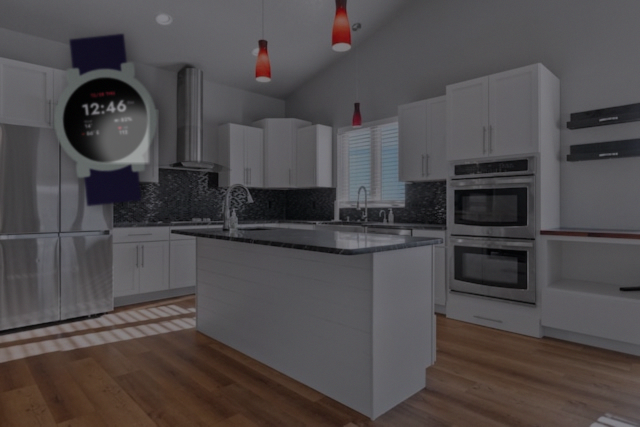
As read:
**12:46**
